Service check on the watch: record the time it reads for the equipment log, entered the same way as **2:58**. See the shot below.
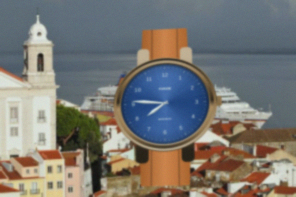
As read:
**7:46**
